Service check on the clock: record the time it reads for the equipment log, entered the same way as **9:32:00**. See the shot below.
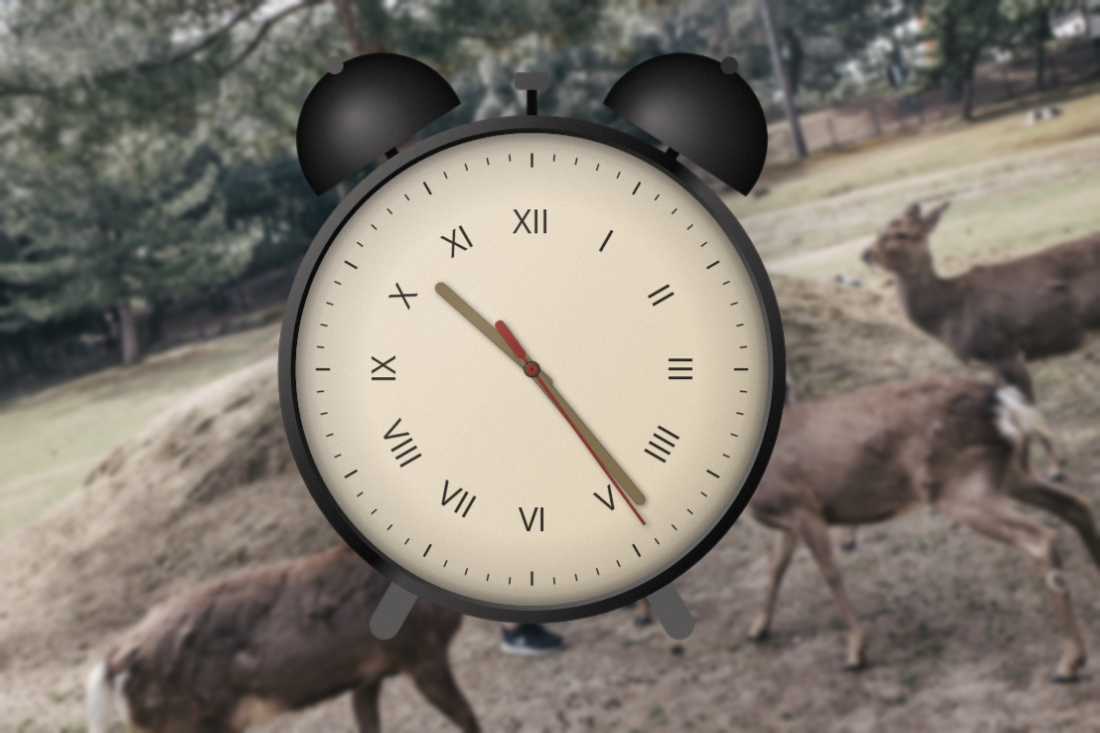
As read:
**10:23:24**
